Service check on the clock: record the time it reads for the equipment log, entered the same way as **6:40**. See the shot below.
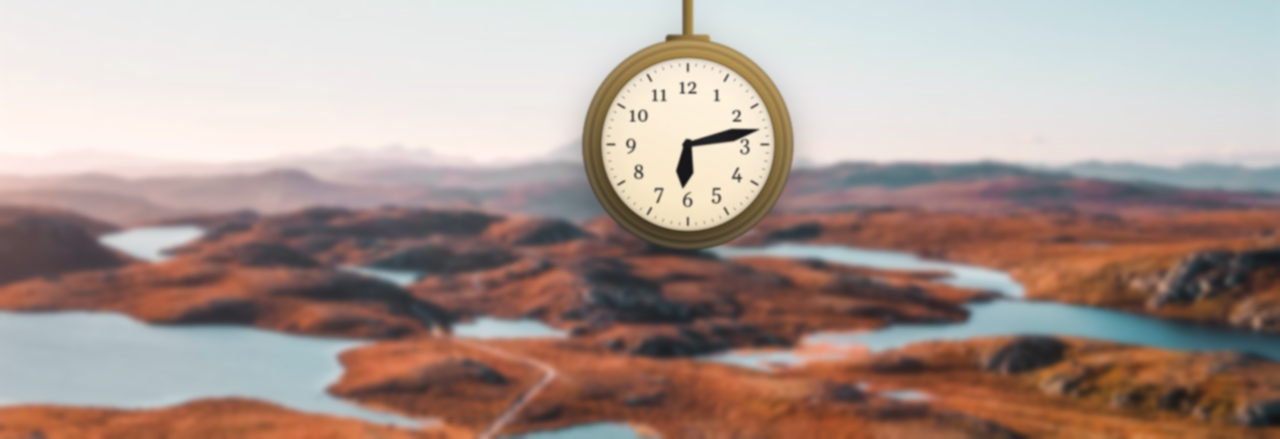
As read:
**6:13**
